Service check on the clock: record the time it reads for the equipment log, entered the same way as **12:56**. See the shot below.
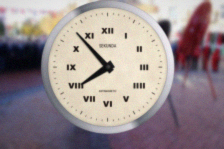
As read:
**7:53**
